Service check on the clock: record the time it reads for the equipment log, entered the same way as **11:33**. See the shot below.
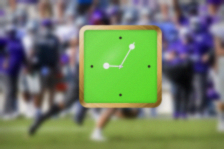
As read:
**9:05**
